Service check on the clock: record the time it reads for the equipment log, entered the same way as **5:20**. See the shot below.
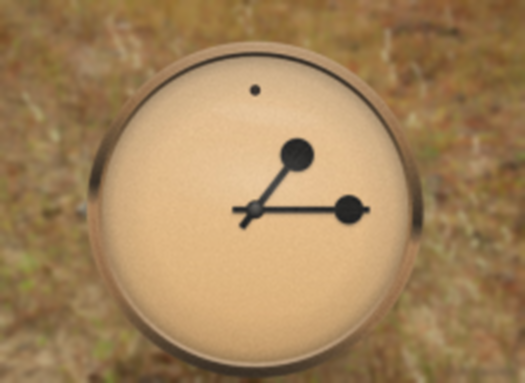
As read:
**1:15**
